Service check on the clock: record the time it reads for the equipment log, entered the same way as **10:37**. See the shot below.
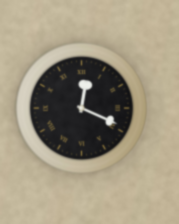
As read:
**12:19**
